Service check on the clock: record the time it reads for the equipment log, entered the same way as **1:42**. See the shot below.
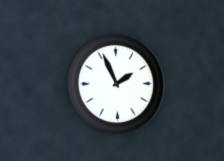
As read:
**1:56**
